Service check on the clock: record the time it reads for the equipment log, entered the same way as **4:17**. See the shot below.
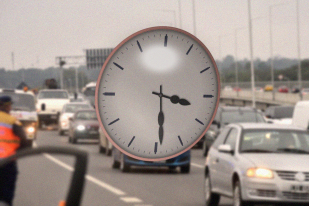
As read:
**3:29**
